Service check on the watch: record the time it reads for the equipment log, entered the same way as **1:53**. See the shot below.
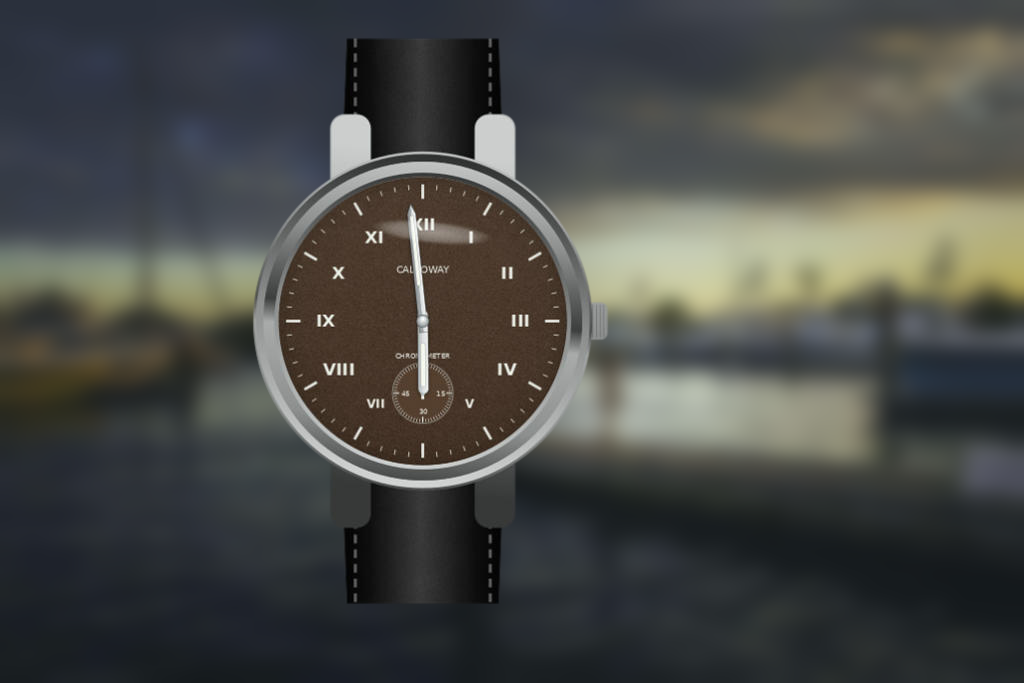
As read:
**5:59**
